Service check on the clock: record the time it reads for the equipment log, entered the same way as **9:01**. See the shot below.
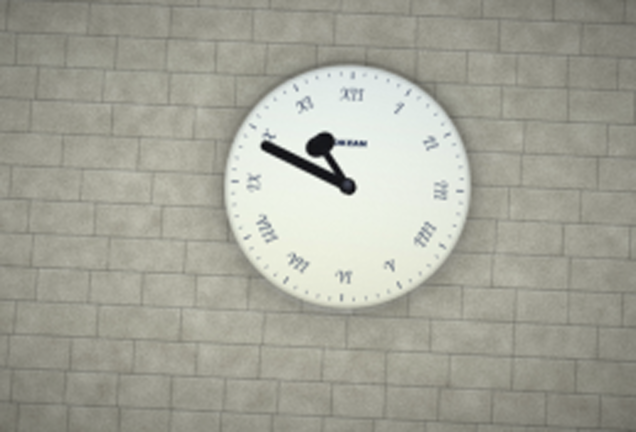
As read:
**10:49**
